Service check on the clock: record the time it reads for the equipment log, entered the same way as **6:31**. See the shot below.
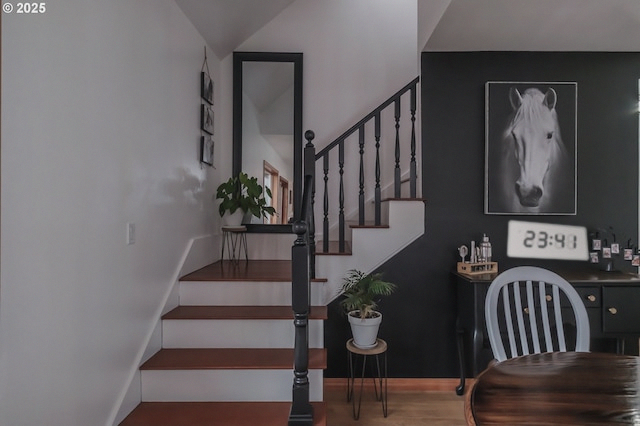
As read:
**23:41**
